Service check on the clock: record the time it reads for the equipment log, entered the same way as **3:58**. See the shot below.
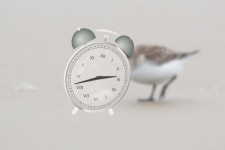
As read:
**2:42**
